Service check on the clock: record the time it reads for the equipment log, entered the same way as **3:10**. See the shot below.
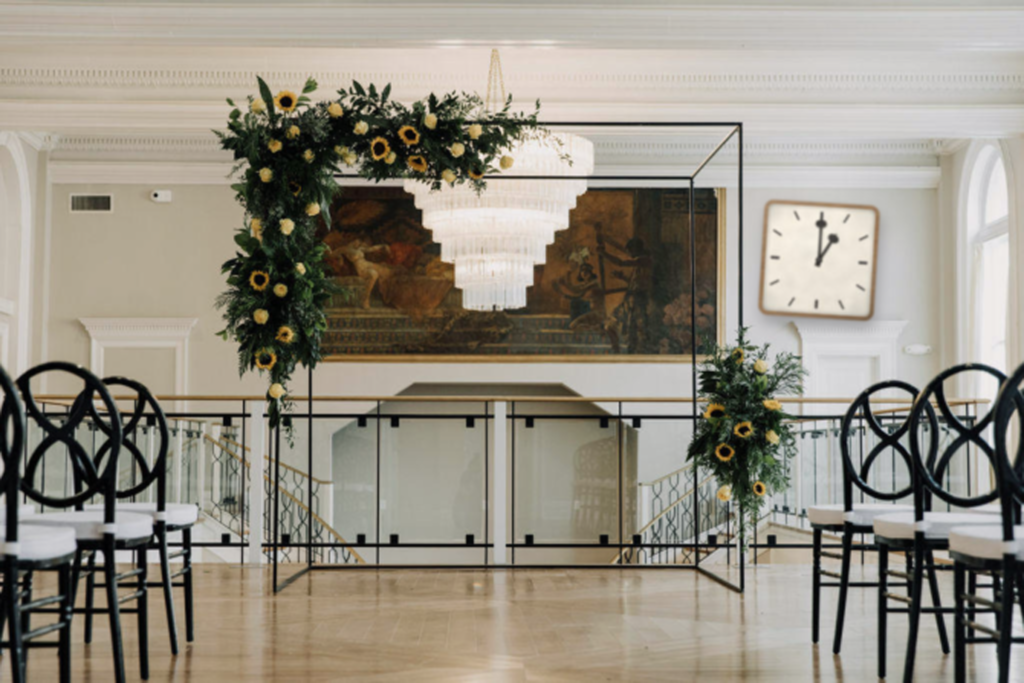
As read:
**1:00**
